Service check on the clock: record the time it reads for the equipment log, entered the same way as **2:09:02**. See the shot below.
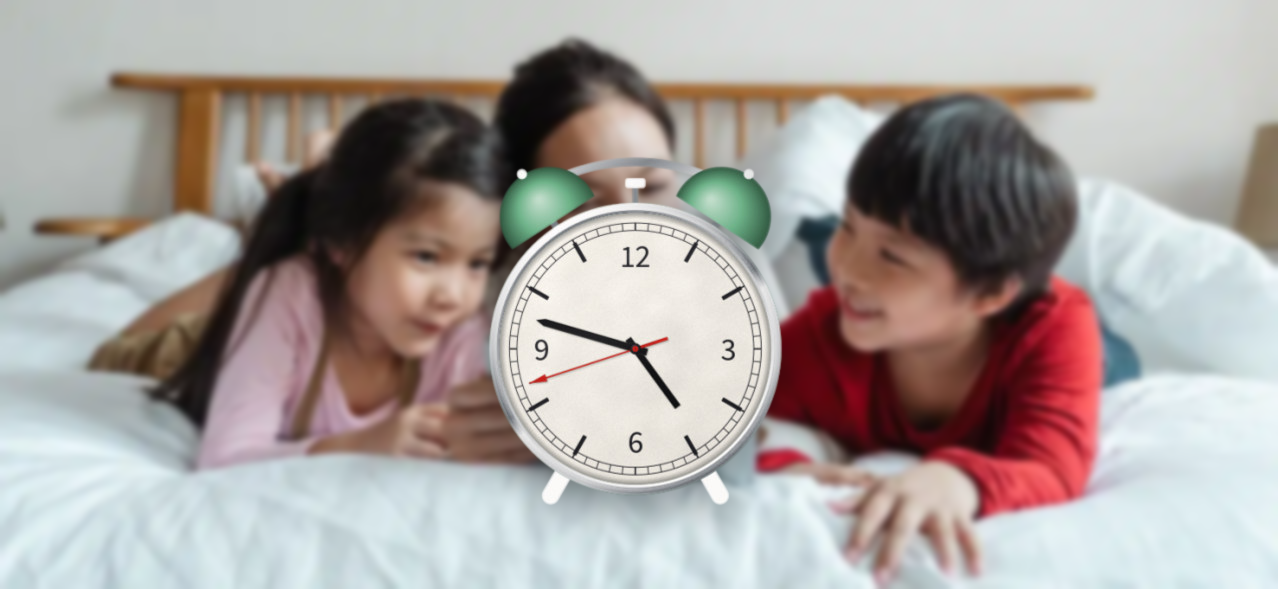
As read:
**4:47:42**
